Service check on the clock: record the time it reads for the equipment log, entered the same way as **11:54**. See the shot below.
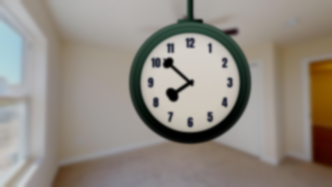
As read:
**7:52**
